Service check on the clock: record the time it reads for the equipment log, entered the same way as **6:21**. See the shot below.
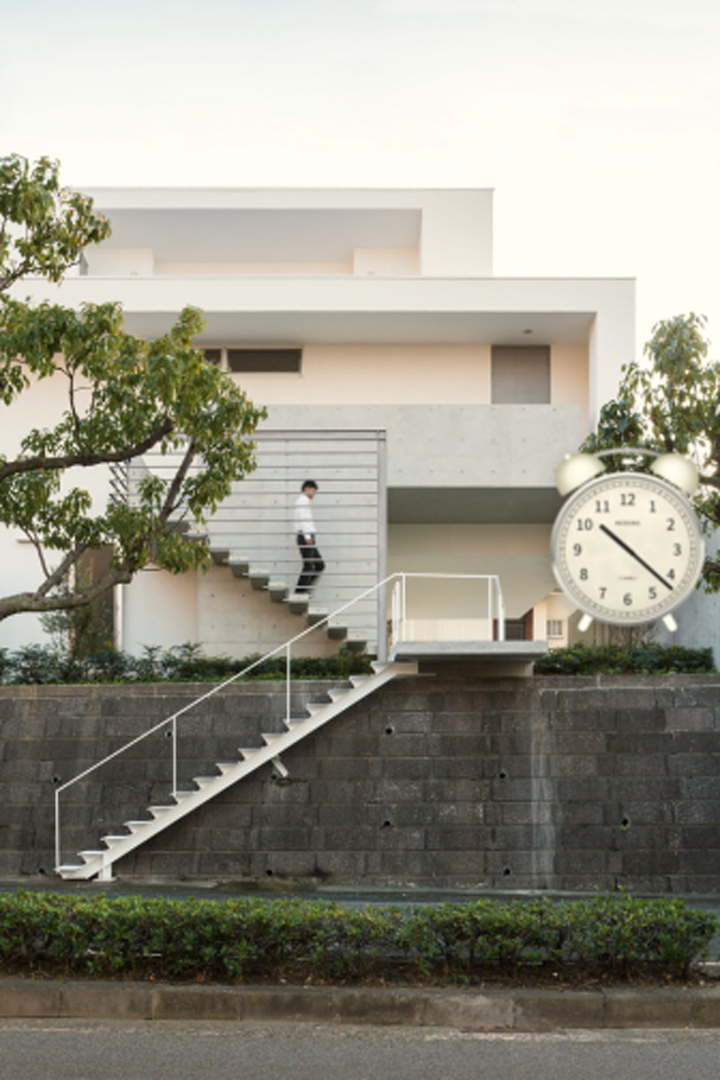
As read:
**10:22**
